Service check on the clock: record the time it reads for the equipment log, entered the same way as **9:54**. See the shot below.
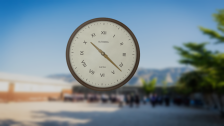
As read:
**10:22**
